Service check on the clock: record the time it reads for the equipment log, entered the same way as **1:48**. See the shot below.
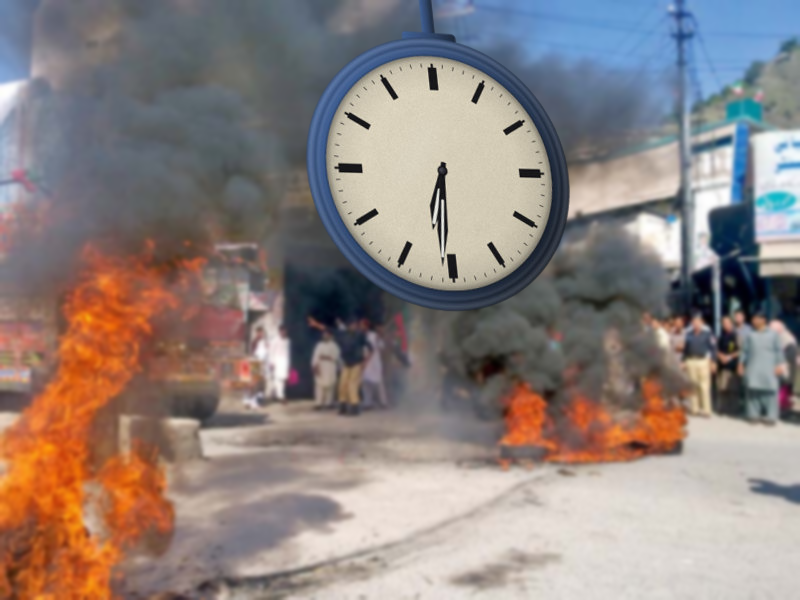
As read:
**6:31**
